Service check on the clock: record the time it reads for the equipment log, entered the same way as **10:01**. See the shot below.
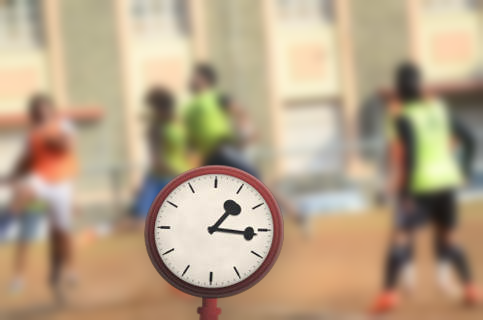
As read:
**1:16**
